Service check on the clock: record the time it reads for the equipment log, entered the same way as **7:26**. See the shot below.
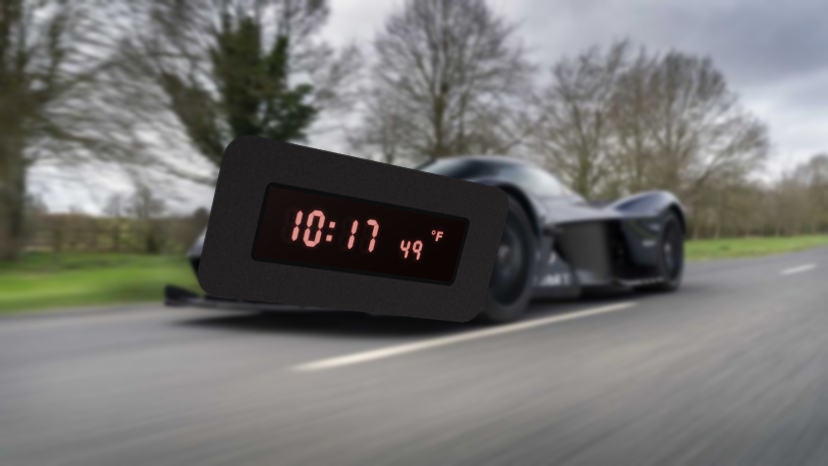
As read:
**10:17**
